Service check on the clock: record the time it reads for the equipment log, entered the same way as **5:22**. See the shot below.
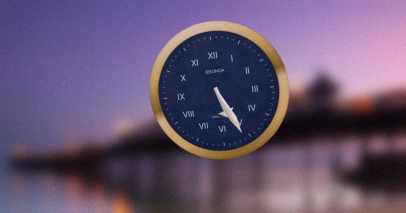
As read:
**5:26**
